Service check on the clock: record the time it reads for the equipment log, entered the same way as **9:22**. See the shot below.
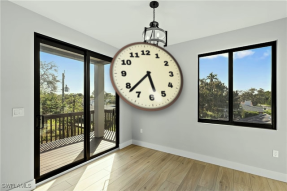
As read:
**5:38**
